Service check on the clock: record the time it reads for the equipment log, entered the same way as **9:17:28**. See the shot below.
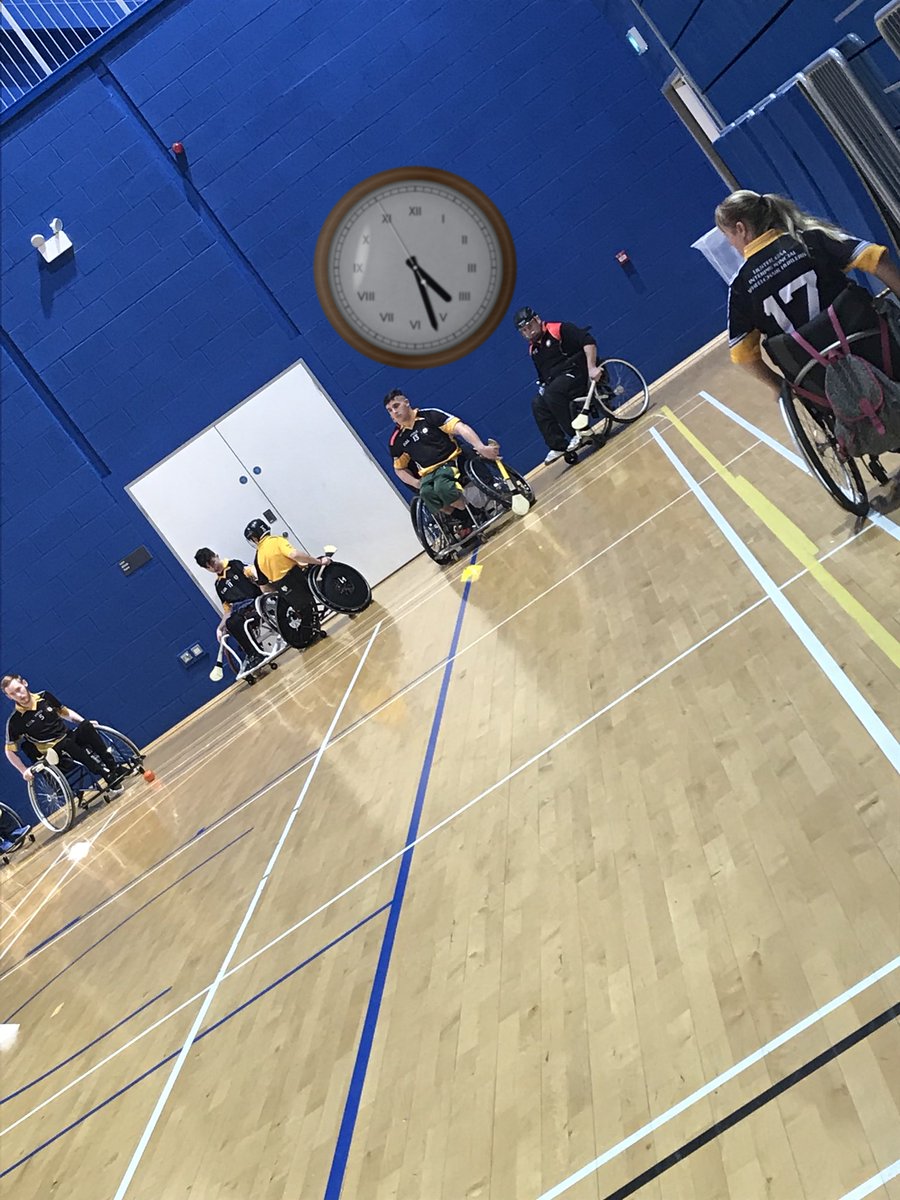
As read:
**4:26:55**
